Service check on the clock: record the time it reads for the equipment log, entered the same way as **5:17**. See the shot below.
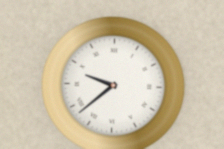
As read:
**9:38**
